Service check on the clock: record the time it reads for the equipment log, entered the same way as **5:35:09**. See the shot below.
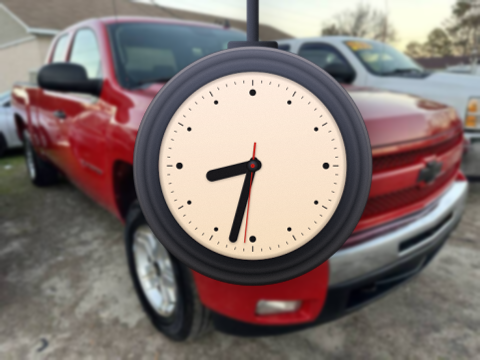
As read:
**8:32:31**
